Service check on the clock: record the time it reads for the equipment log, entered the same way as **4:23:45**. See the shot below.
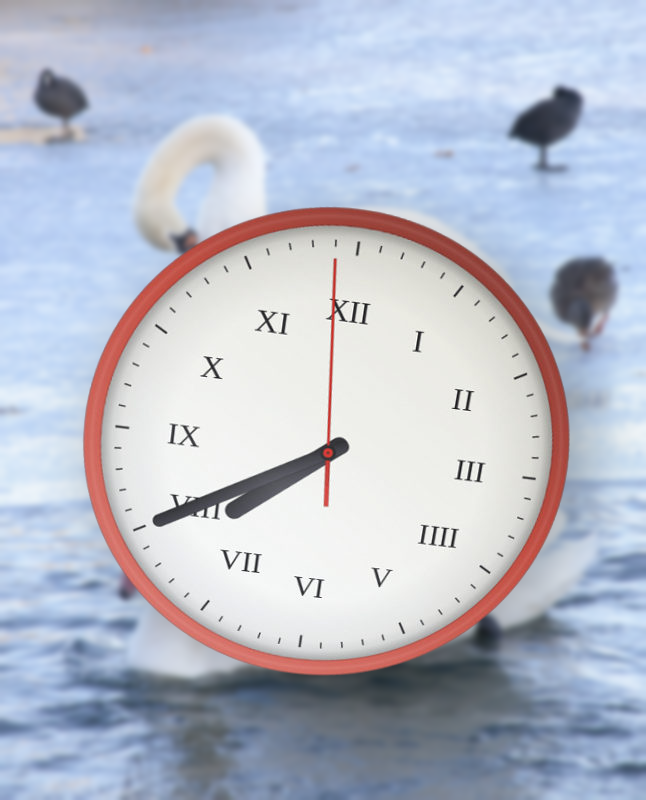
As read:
**7:39:59**
